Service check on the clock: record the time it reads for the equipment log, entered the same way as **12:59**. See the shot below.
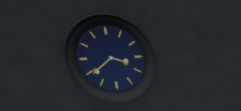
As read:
**3:39**
